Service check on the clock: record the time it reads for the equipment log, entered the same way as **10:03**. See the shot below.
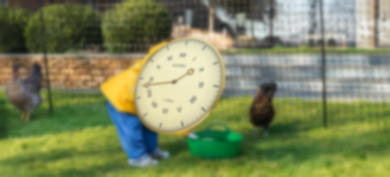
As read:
**1:43**
